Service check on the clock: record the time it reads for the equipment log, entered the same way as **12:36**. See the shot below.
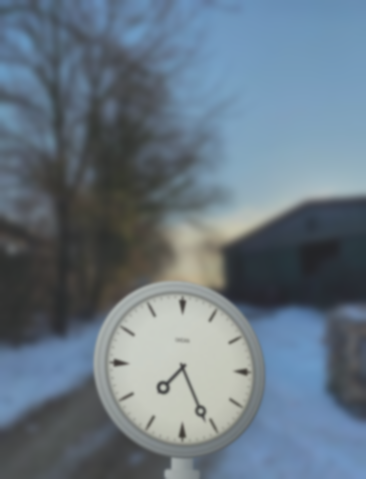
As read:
**7:26**
